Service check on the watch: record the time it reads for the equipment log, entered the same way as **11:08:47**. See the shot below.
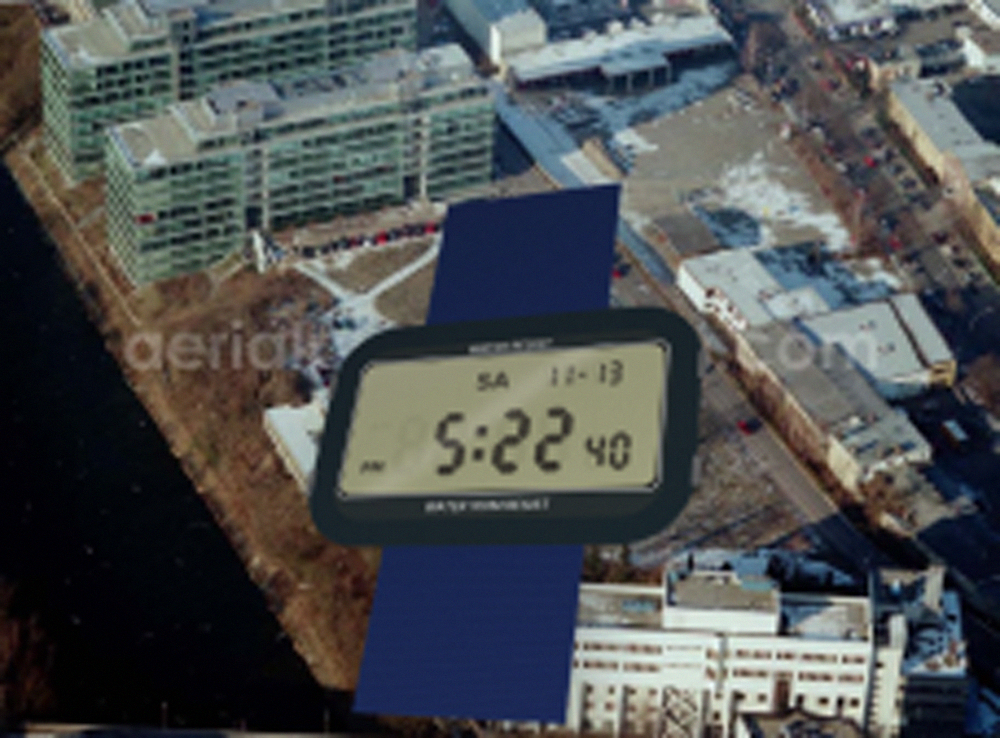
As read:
**5:22:40**
